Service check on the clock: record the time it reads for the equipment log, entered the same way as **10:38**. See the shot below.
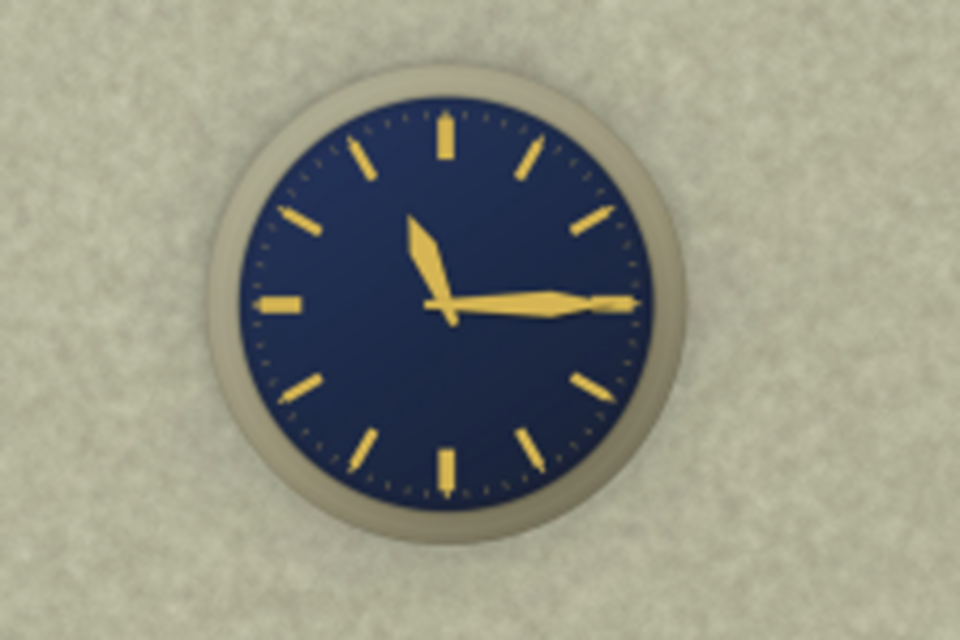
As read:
**11:15**
